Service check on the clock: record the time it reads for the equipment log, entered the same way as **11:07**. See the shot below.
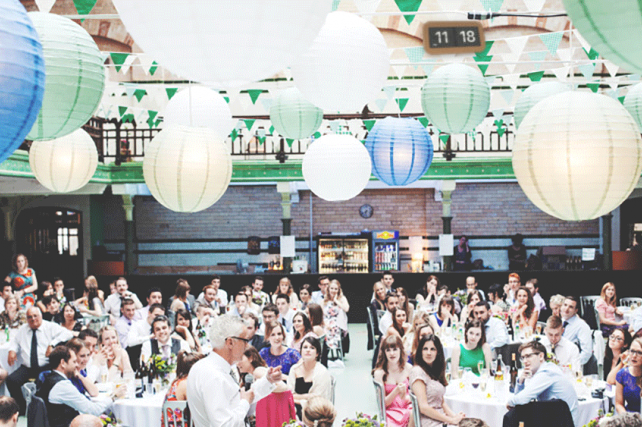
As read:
**11:18**
